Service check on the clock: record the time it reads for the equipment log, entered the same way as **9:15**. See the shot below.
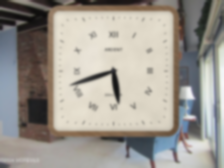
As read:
**5:42**
